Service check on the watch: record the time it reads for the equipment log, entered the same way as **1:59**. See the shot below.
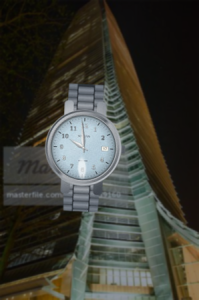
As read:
**9:59**
